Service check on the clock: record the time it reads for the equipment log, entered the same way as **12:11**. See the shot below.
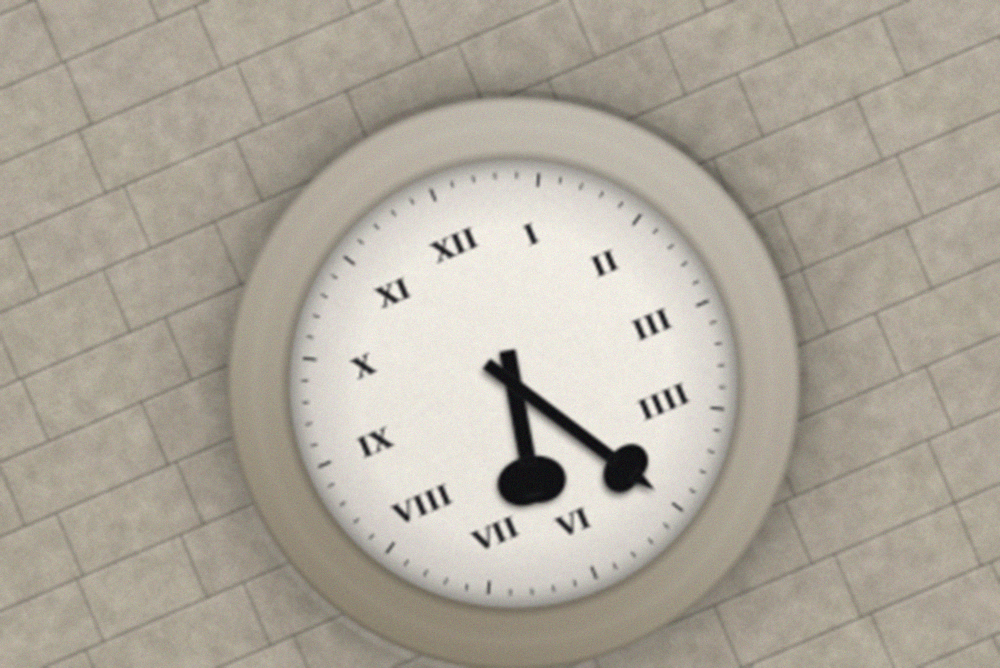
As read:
**6:25**
